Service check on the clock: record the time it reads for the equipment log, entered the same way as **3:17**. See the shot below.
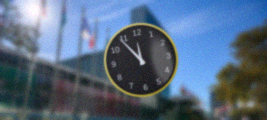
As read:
**11:54**
